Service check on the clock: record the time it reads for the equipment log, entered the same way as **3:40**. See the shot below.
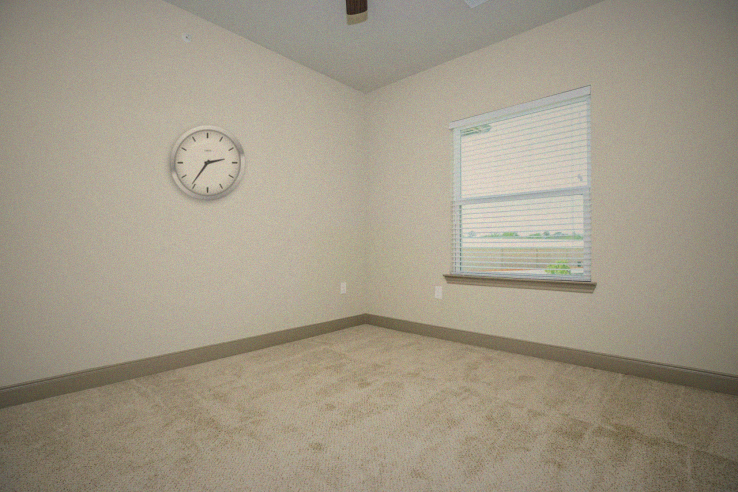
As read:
**2:36**
